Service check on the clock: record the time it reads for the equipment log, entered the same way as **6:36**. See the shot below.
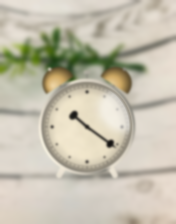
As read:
**10:21**
